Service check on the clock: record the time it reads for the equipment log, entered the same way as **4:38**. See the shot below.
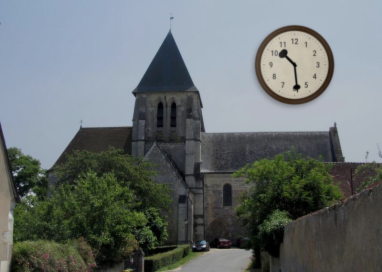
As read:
**10:29**
